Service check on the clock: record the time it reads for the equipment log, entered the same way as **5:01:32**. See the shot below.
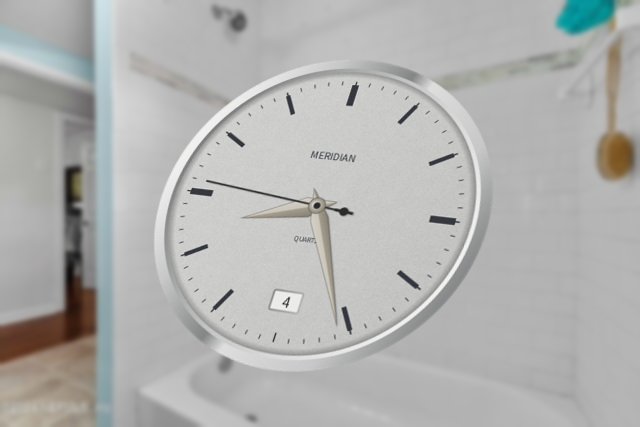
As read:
**8:25:46**
